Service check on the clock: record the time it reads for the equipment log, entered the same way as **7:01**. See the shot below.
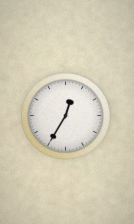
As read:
**12:35**
